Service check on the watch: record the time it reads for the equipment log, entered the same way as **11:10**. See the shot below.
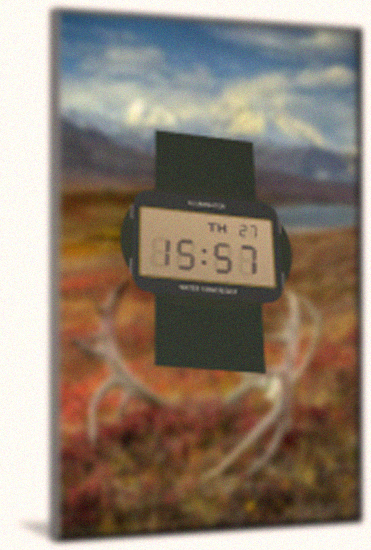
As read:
**15:57**
